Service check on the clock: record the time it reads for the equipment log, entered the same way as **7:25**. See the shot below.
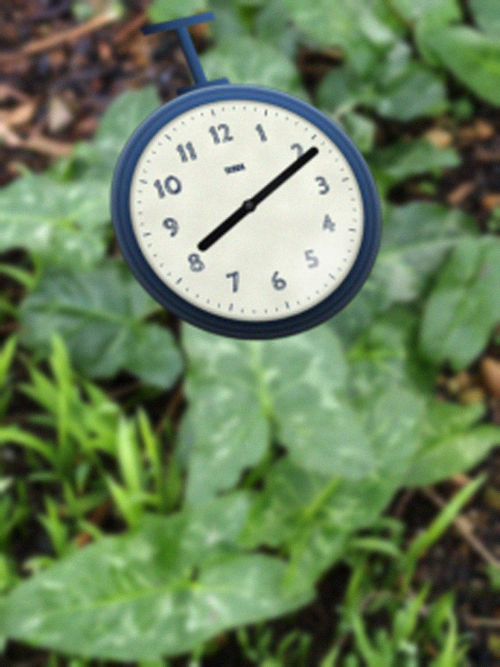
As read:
**8:11**
